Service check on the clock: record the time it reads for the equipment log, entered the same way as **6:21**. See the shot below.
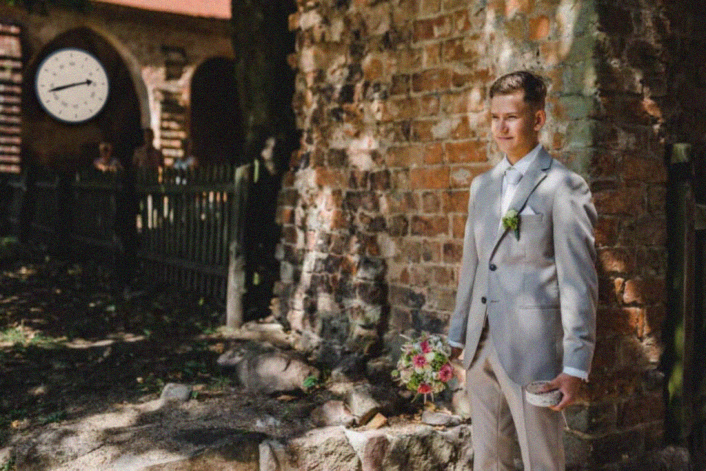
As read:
**2:43**
